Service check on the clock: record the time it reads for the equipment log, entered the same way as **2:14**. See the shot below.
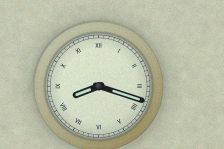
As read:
**8:18**
